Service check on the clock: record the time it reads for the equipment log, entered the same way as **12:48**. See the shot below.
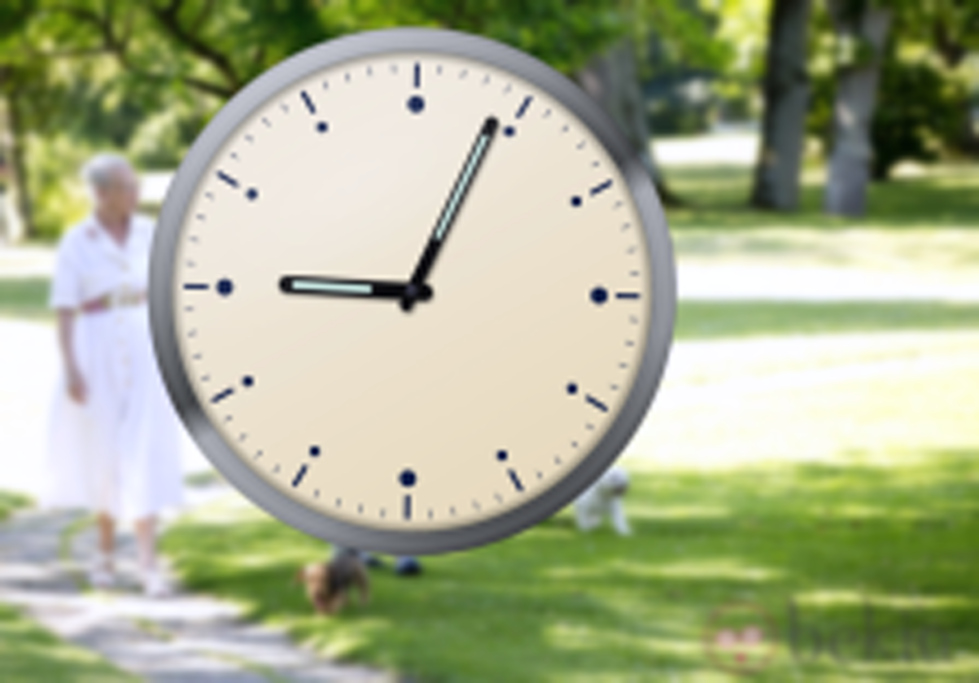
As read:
**9:04**
